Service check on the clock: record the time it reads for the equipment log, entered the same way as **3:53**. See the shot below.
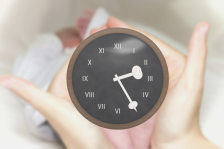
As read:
**2:25**
